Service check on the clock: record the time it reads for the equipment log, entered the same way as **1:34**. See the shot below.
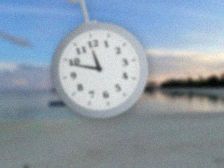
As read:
**11:49**
